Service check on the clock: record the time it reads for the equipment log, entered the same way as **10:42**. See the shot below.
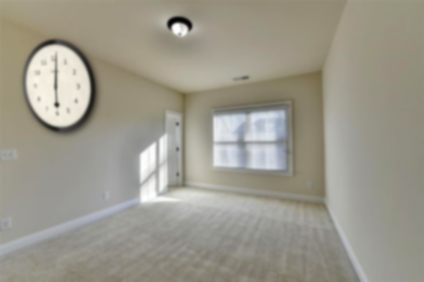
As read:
**6:01**
